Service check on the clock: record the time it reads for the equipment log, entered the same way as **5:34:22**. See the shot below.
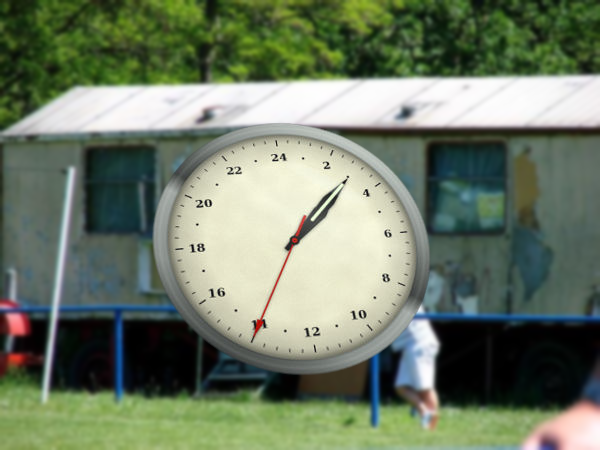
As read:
**3:07:35**
